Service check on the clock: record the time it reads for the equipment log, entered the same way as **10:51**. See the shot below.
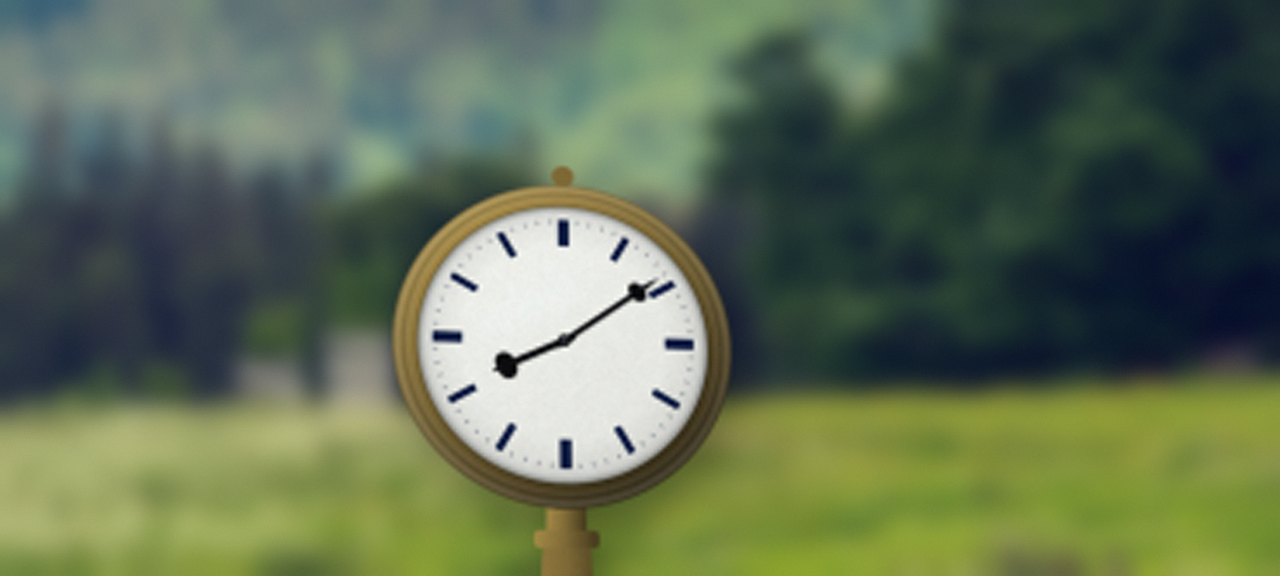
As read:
**8:09**
